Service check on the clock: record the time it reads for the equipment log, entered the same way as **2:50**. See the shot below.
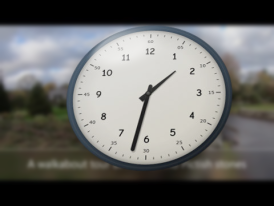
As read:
**1:32**
